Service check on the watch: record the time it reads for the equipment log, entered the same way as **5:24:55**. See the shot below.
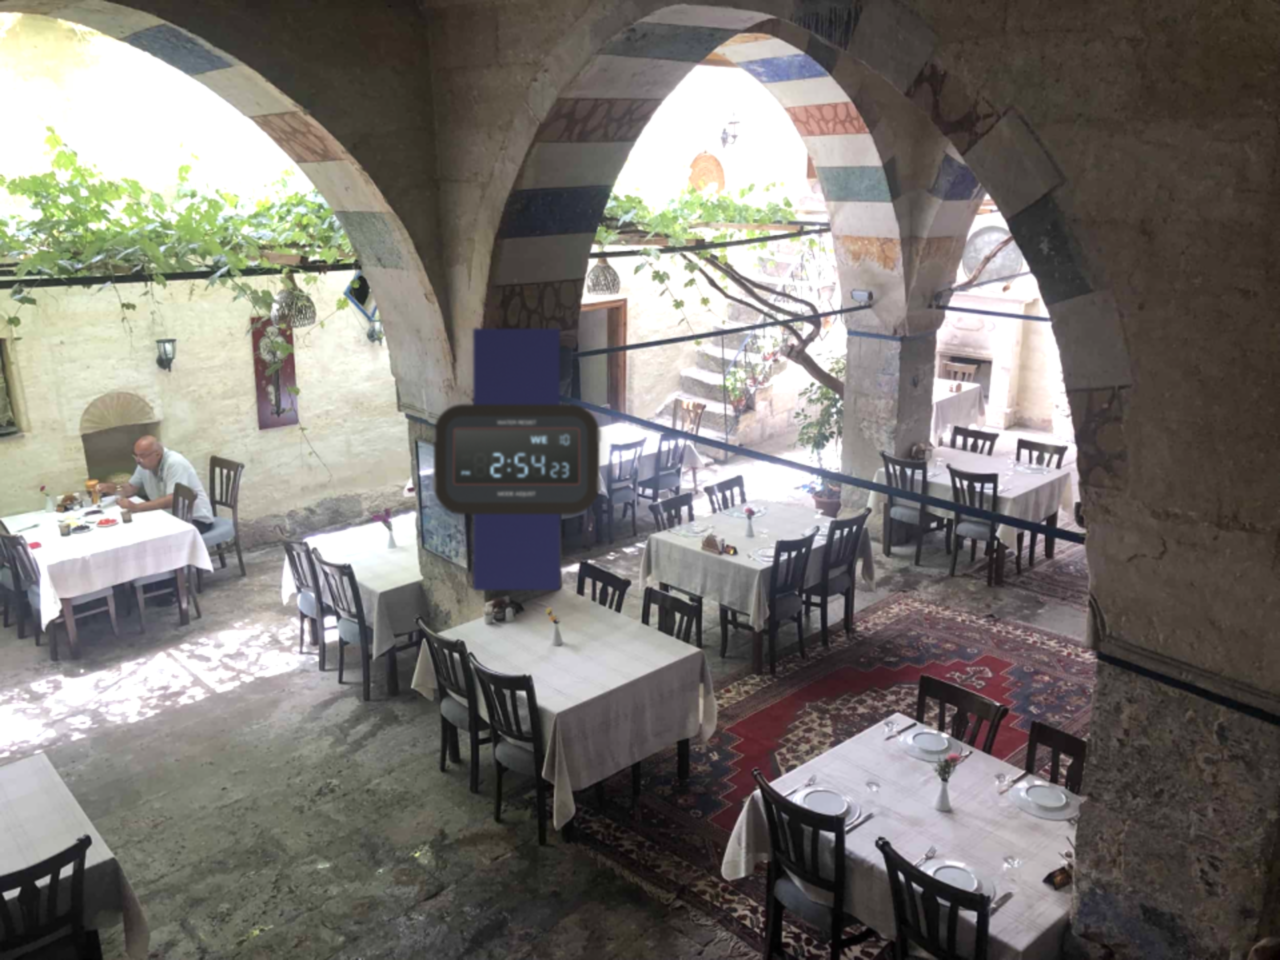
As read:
**2:54:23**
